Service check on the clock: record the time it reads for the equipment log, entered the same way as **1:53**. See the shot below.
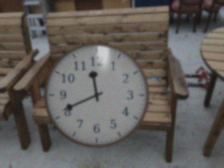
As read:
**11:41**
